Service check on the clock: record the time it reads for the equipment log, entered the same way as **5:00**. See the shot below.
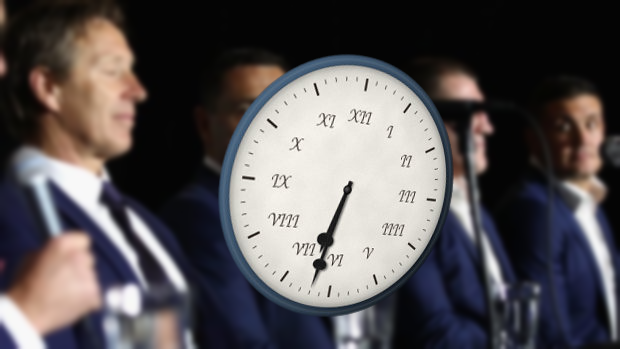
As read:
**6:32**
